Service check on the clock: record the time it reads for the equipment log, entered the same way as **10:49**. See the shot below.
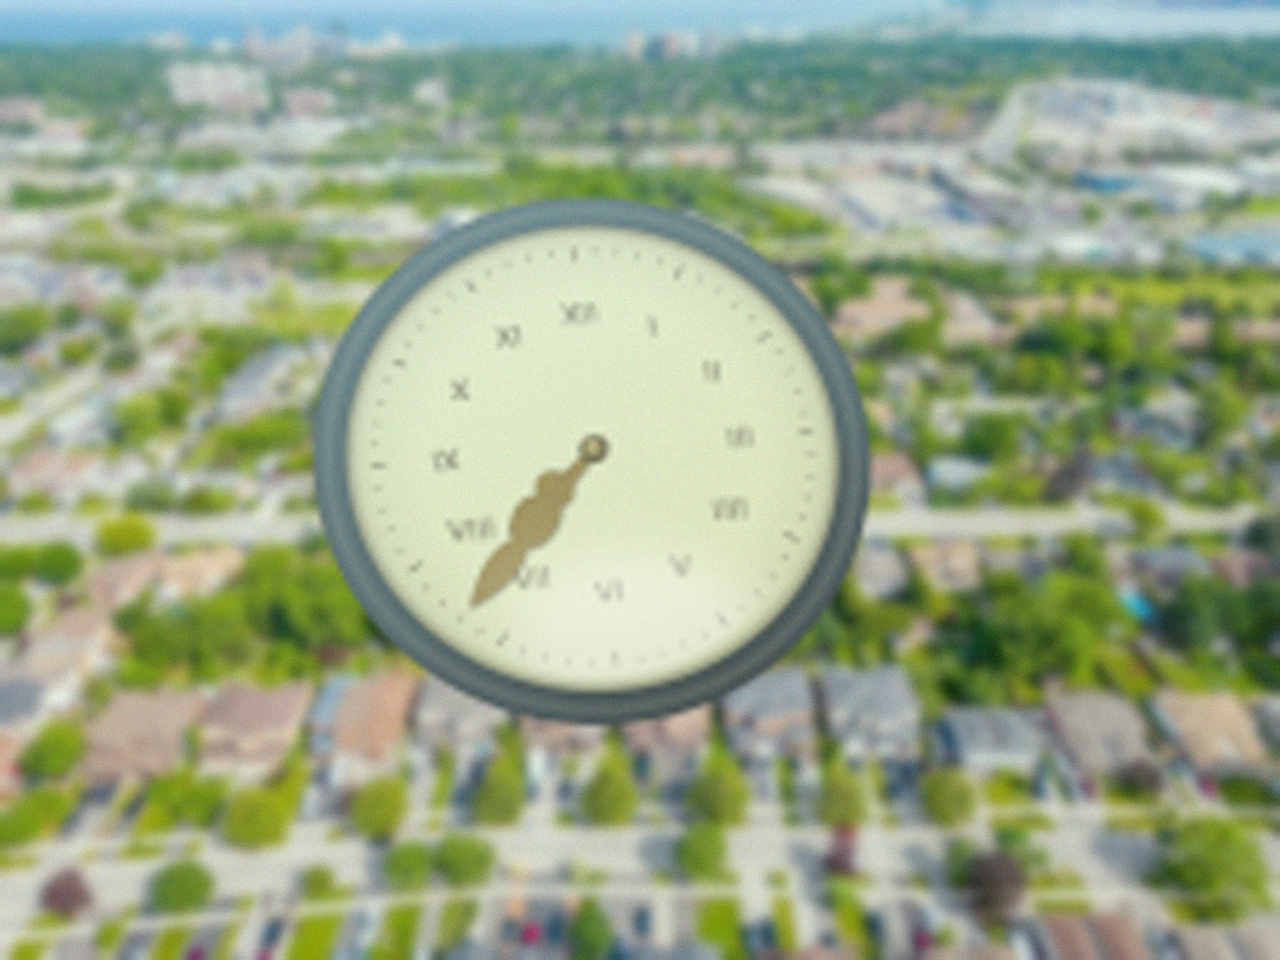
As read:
**7:37**
